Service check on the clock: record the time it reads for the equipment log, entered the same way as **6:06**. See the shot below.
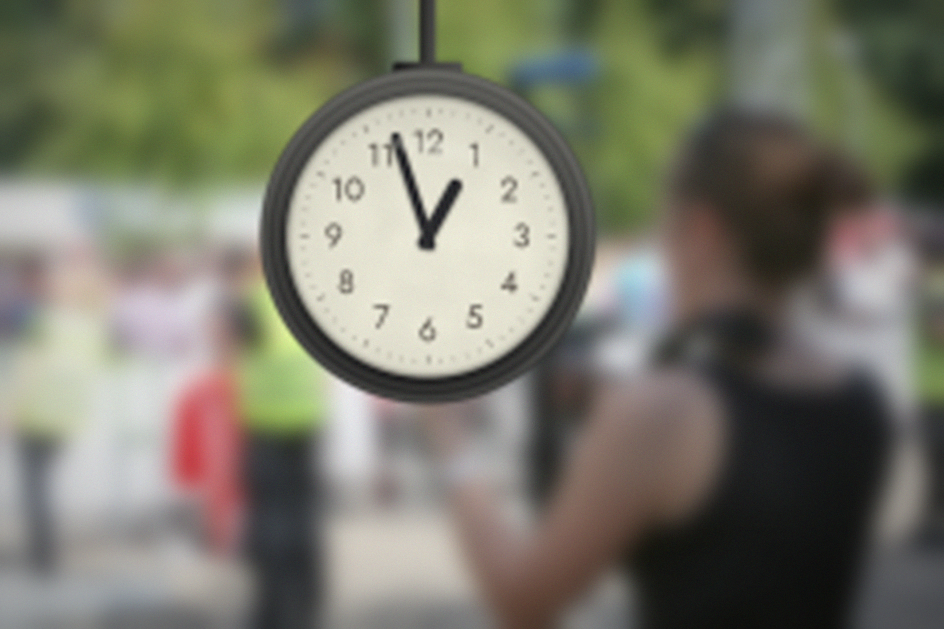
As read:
**12:57**
